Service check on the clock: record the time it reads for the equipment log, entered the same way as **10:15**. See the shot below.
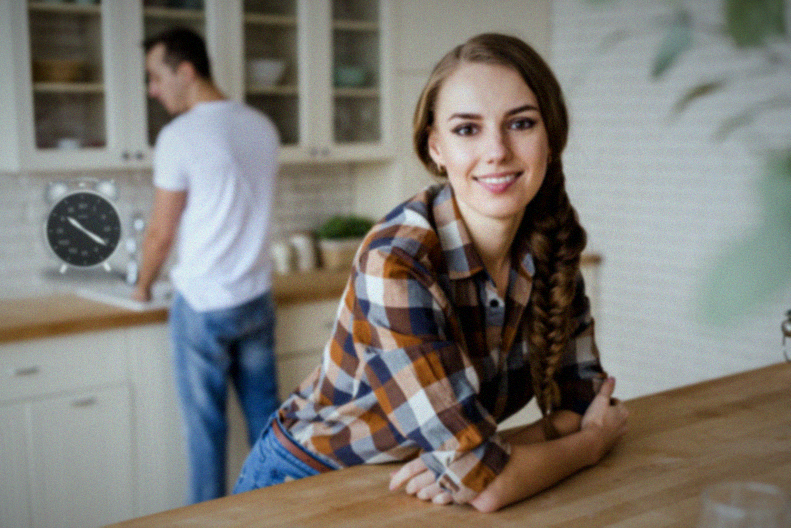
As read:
**10:21**
